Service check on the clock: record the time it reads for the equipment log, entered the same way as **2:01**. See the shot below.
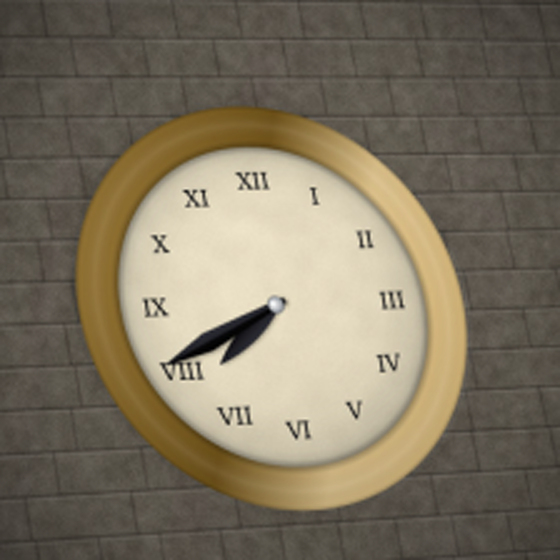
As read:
**7:41**
